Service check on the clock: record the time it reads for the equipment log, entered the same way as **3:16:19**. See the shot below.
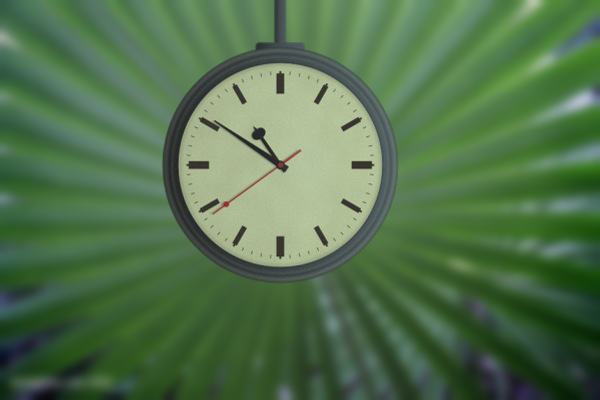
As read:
**10:50:39**
